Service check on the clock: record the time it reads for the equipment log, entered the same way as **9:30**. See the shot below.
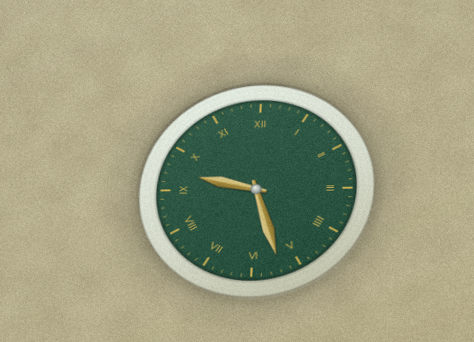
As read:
**9:27**
